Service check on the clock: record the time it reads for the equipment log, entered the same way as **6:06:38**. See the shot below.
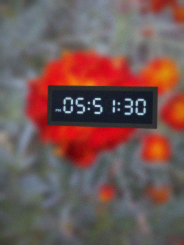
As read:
**5:51:30**
